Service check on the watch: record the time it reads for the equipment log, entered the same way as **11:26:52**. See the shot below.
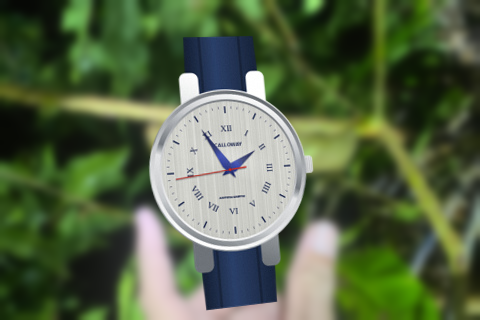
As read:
**1:54:44**
